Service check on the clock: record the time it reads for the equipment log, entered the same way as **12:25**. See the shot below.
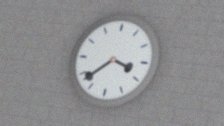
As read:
**3:38**
